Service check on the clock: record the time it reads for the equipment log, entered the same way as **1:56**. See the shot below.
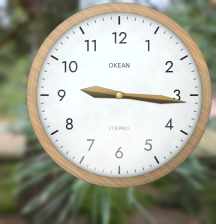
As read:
**9:16**
